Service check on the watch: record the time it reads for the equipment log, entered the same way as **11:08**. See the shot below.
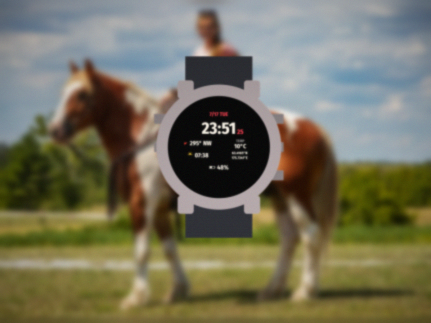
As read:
**23:51**
